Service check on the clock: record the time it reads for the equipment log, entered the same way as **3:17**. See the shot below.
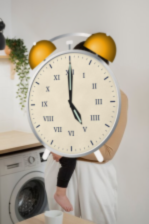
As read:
**5:00**
